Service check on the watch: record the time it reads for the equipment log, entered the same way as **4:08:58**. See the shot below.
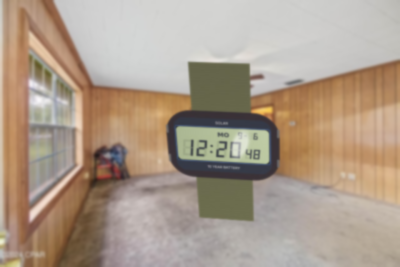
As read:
**12:20:48**
